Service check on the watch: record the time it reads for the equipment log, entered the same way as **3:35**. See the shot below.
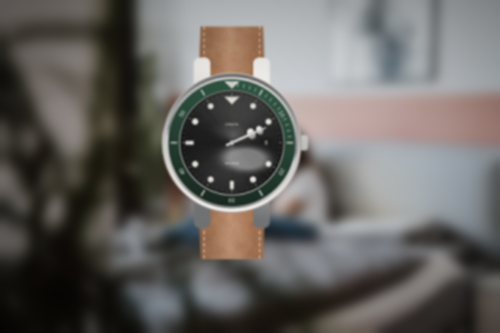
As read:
**2:11**
